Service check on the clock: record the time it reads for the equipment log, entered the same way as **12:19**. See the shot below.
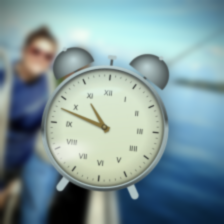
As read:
**10:48**
